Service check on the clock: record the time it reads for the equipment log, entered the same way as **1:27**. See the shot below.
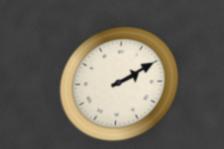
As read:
**2:10**
